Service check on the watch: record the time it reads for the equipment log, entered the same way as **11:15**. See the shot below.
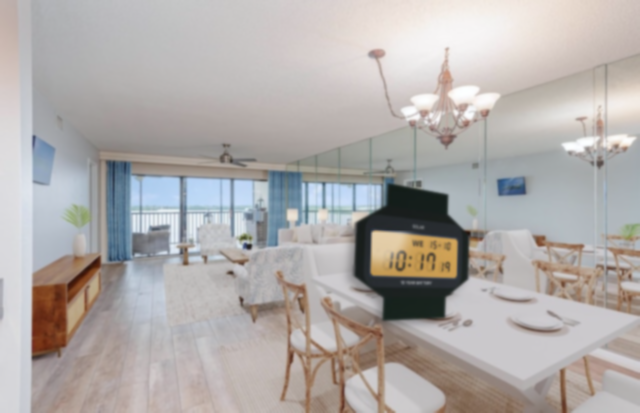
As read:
**10:17**
